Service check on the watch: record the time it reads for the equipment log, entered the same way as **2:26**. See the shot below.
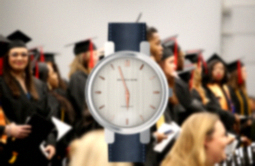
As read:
**5:57**
